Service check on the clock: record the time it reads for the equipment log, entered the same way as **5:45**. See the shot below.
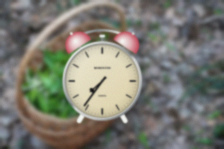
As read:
**7:36**
